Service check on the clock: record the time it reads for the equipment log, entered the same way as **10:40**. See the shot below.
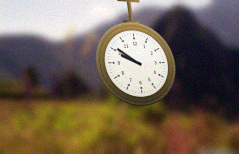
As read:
**9:51**
